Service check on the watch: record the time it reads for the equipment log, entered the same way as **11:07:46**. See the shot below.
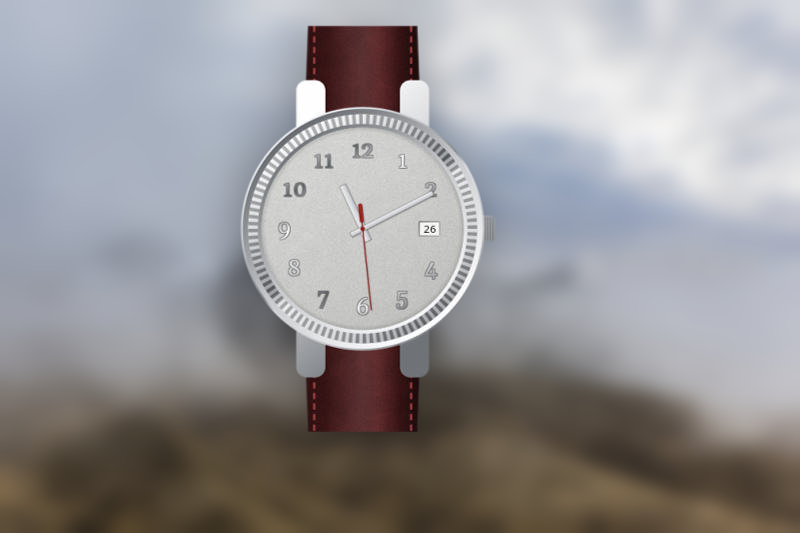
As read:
**11:10:29**
